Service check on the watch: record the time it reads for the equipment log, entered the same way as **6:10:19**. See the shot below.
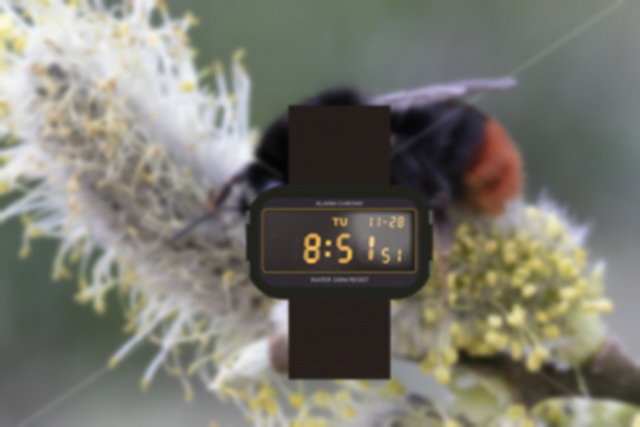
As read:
**8:51:51**
